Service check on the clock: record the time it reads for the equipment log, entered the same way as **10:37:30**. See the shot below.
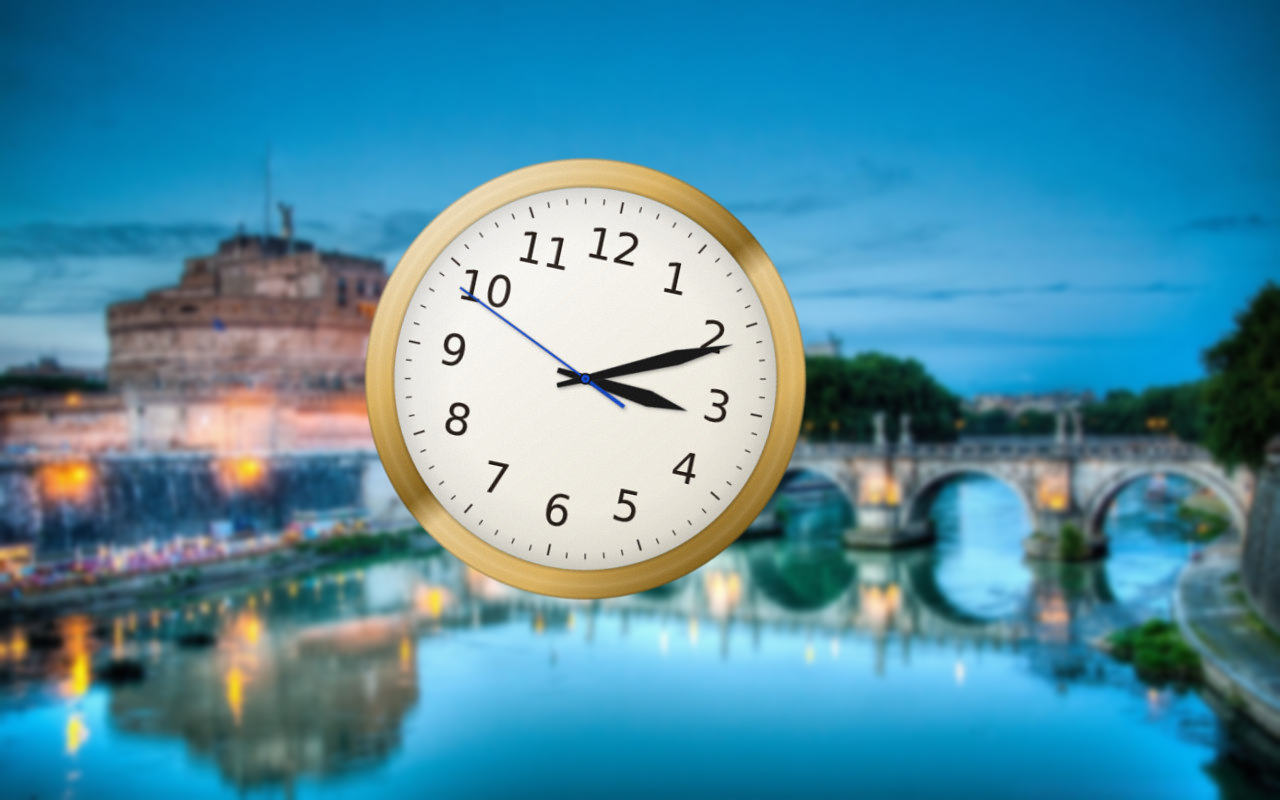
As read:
**3:10:49**
